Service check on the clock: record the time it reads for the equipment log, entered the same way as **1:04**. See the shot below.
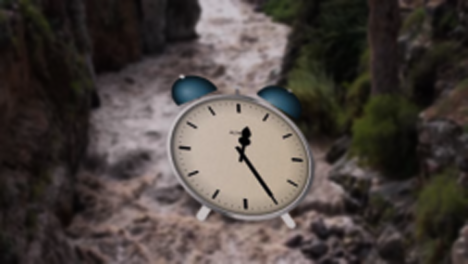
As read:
**12:25**
